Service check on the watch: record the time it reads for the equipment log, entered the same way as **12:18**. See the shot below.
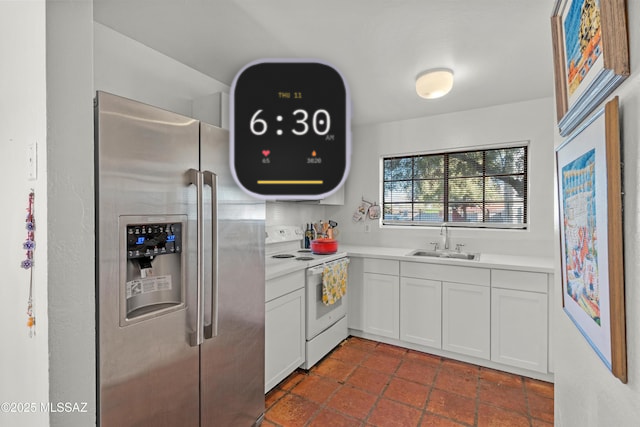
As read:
**6:30**
